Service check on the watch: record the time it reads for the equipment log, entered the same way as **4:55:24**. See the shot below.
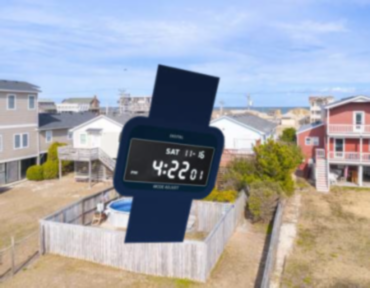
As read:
**4:22:01**
